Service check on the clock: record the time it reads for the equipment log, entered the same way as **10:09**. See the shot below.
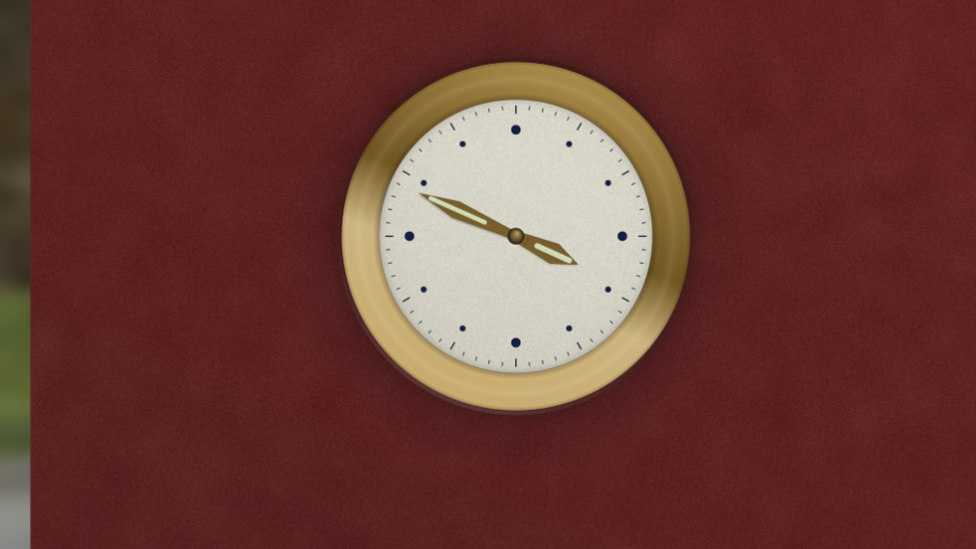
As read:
**3:49**
